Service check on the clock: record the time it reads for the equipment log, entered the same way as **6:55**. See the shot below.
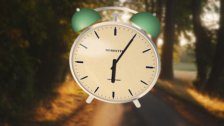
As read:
**6:05**
